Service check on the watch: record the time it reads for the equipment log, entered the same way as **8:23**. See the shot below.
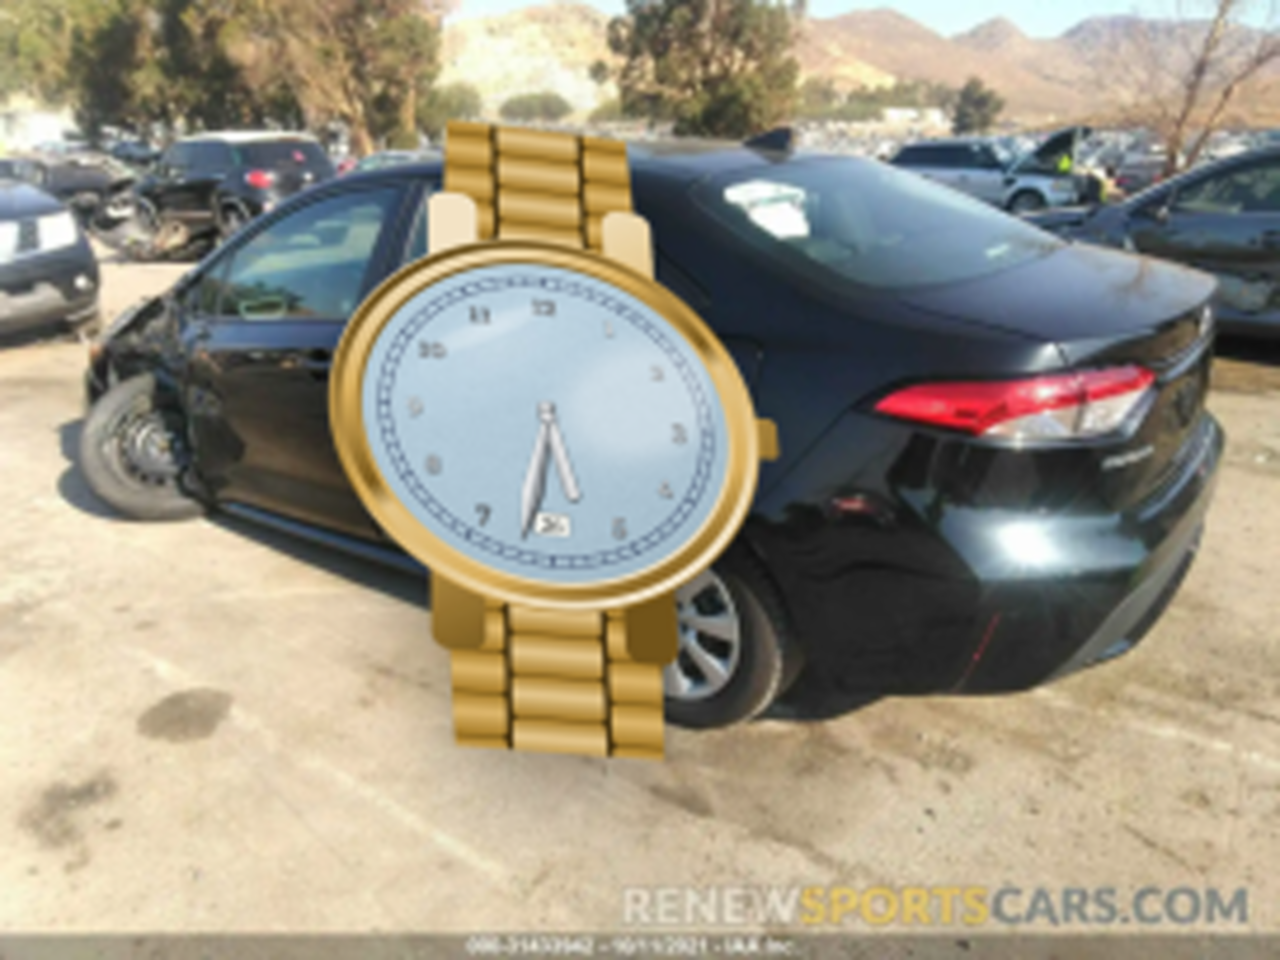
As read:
**5:32**
